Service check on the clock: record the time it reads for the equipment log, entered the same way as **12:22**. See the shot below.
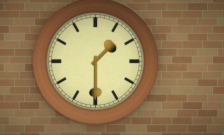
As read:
**1:30**
